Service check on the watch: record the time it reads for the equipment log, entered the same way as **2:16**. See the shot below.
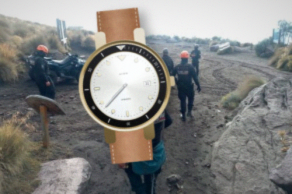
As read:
**7:38**
